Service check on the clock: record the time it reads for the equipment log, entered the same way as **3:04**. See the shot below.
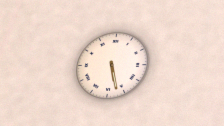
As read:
**5:27**
